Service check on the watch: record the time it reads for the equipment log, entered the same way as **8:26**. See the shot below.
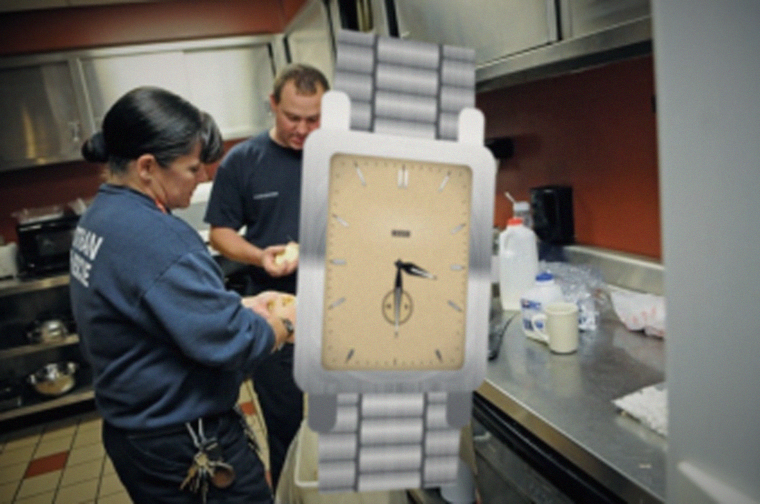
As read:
**3:30**
